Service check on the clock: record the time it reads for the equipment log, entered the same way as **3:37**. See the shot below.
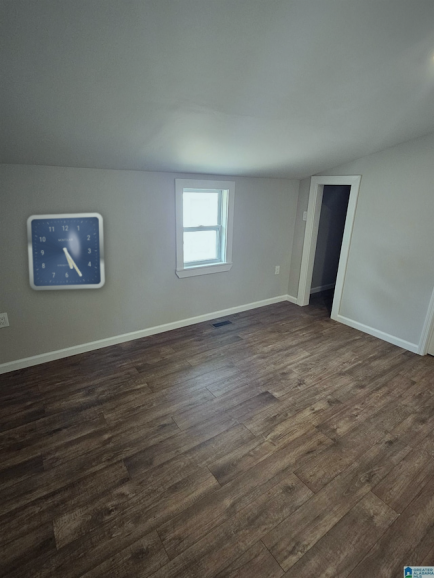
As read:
**5:25**
